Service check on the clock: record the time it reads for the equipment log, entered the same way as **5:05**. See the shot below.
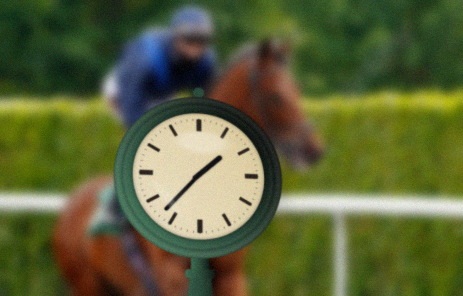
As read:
**1:37**
